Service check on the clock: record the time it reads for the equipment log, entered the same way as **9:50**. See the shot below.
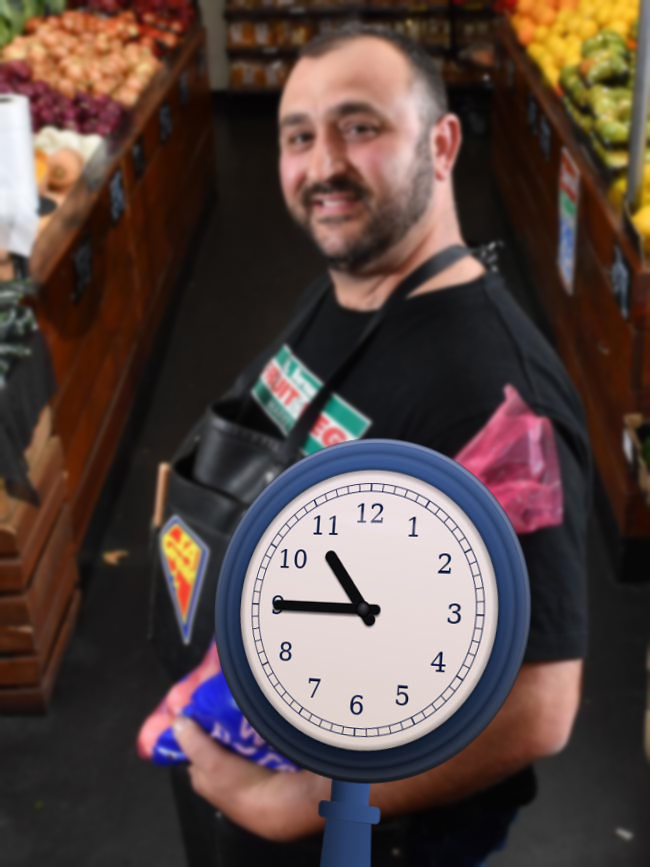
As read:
**10:45**
